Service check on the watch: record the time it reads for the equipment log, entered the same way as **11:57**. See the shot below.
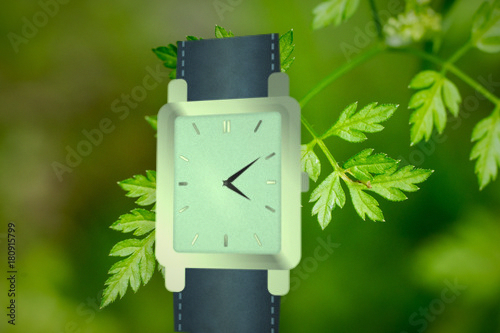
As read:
**4:09**
